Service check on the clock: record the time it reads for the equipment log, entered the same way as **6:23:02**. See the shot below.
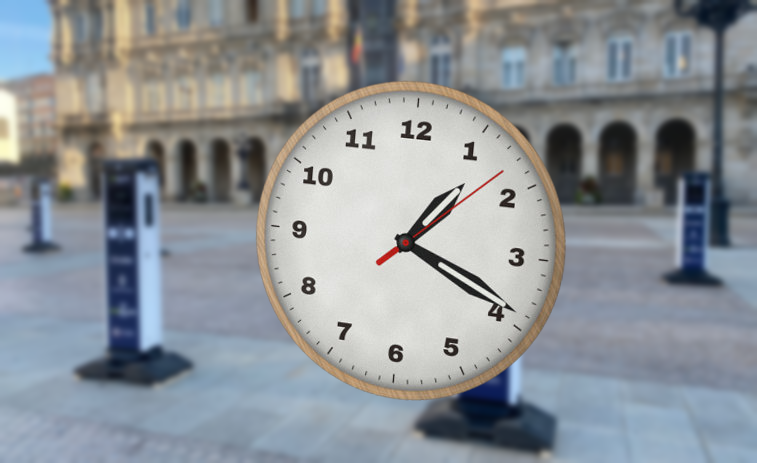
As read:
**1:19:08**
